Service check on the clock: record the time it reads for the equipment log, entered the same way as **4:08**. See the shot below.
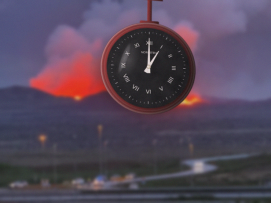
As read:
**1:00**
